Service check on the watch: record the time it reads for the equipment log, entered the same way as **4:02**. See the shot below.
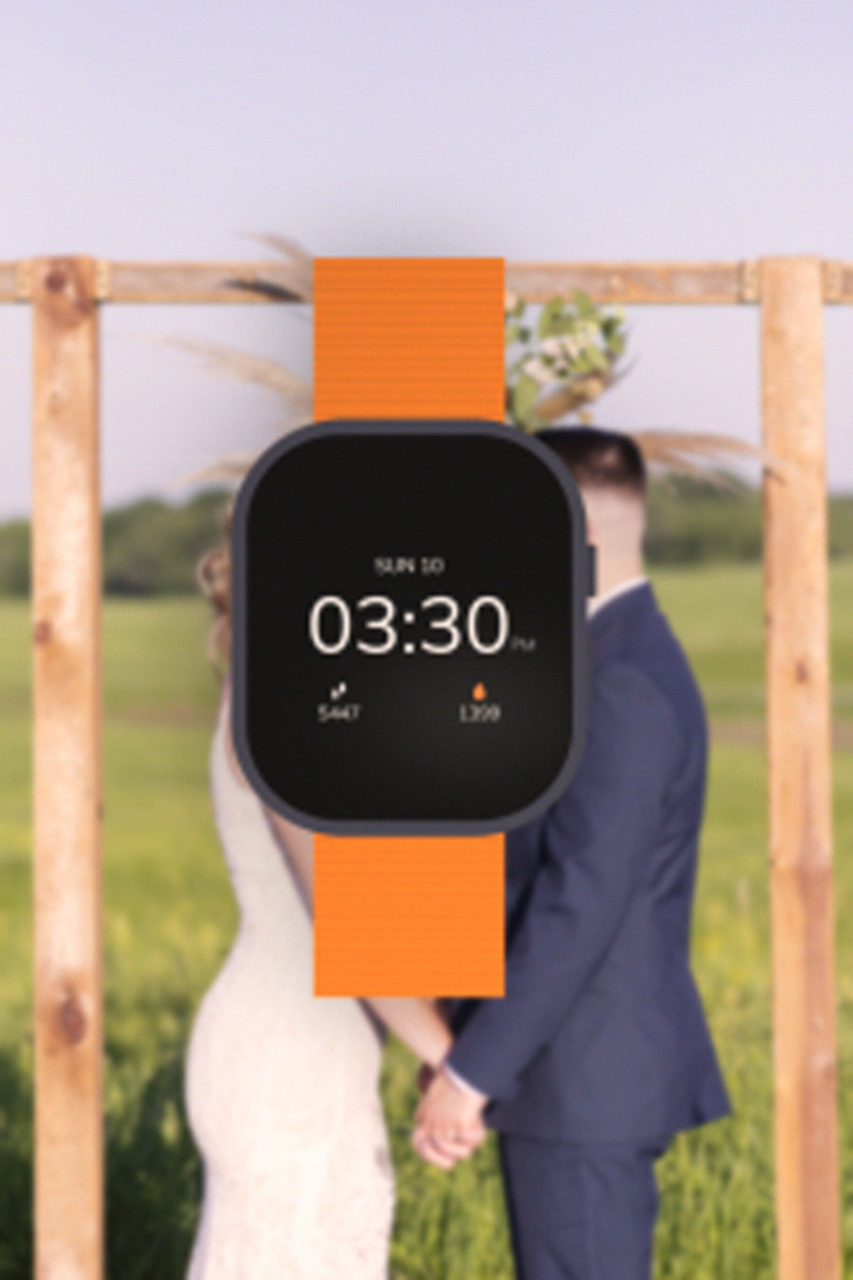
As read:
**3:30**
